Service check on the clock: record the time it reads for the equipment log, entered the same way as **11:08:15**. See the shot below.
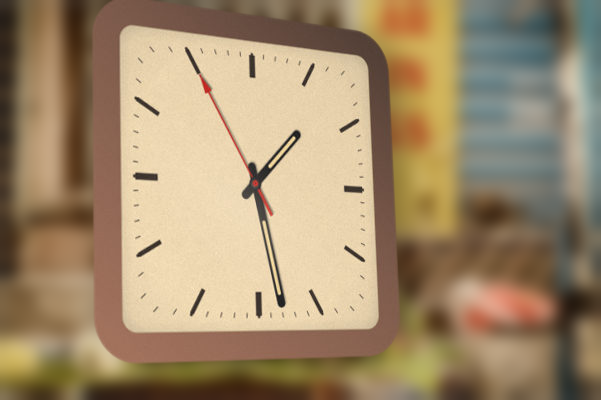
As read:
**1:27:55**
